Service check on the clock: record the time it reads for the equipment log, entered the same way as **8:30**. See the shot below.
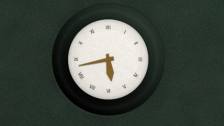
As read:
**5:43**
